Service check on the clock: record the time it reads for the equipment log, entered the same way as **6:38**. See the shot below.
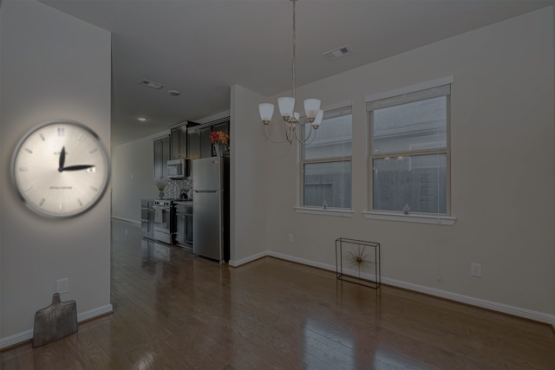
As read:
**12:14**
